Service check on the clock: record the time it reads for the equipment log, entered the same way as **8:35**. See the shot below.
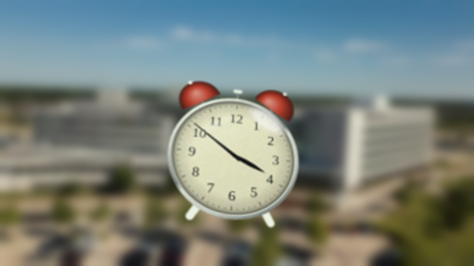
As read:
**3:51**
